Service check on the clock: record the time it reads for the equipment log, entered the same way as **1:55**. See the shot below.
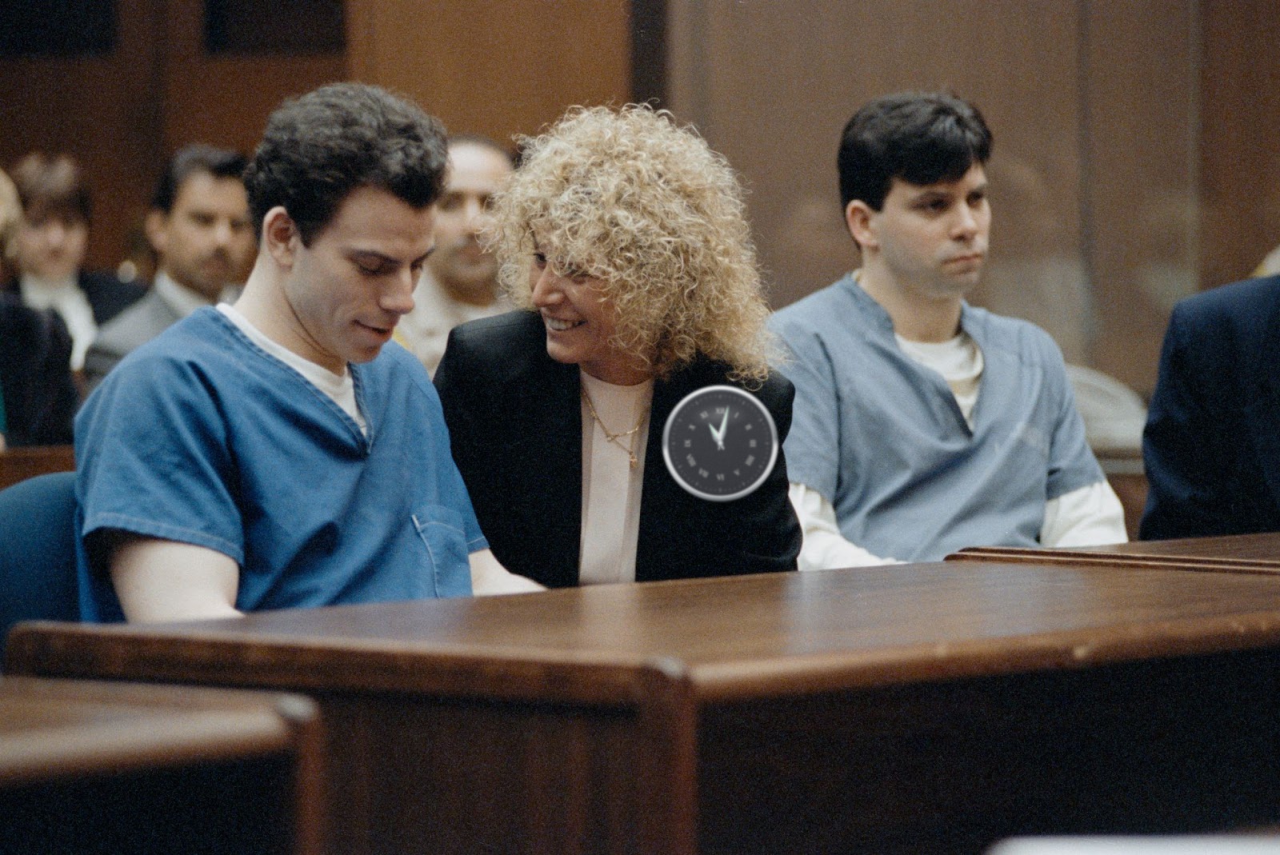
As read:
**11:02**
